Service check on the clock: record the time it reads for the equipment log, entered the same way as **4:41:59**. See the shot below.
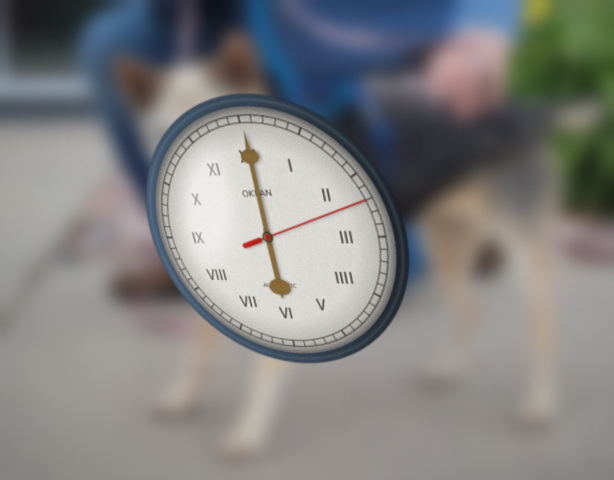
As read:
**6:00:12**
